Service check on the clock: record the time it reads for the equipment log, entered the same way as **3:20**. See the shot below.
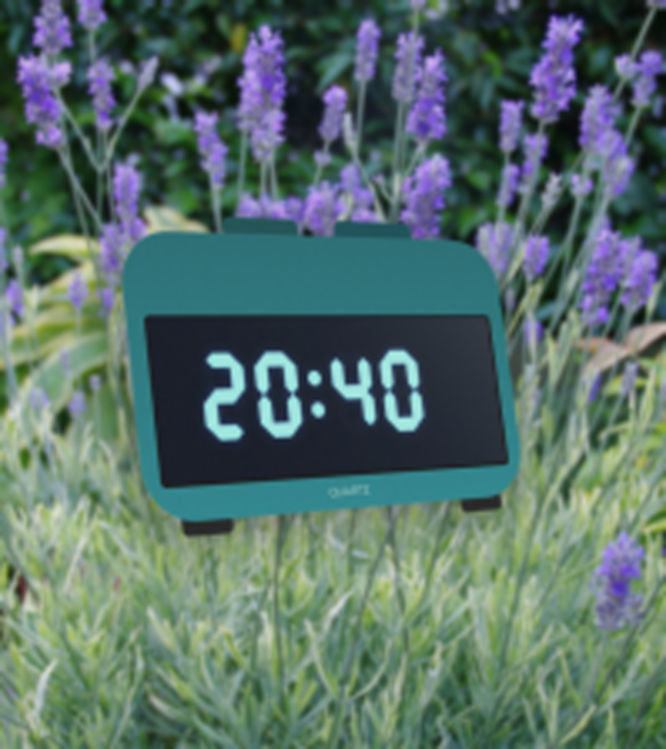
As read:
**20:40**
